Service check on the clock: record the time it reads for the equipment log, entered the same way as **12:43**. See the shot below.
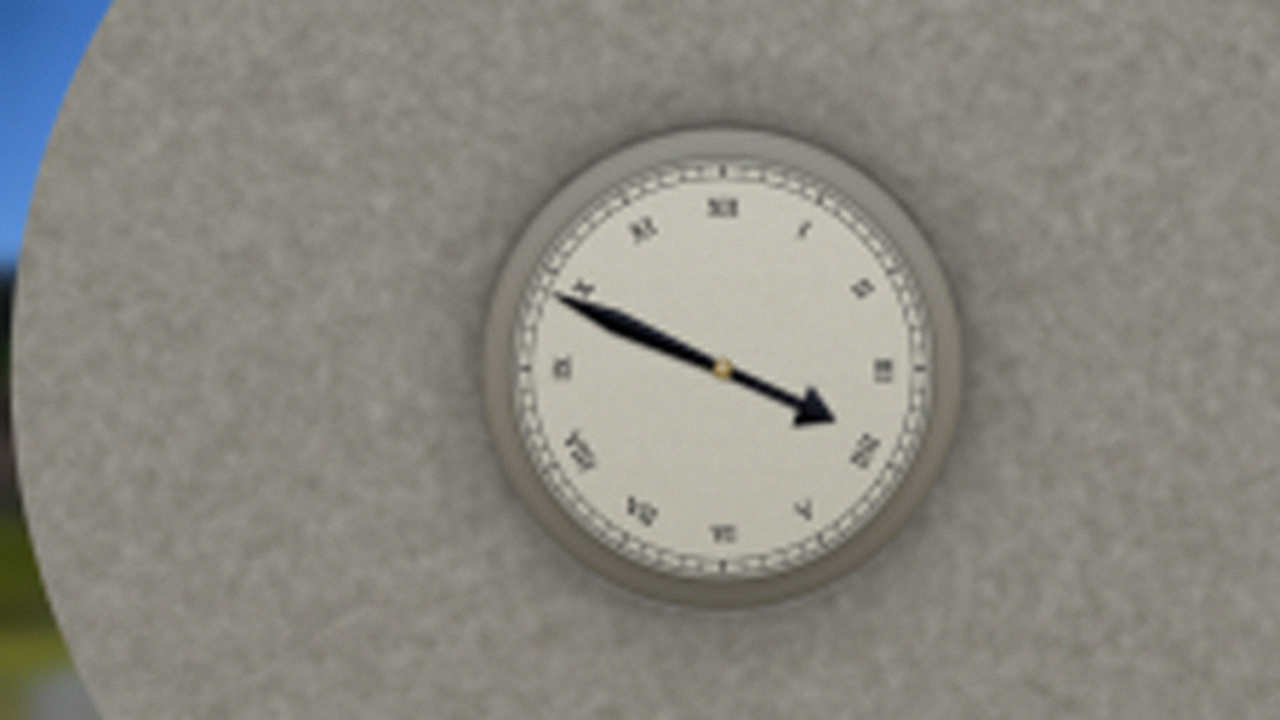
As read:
**3:49**
